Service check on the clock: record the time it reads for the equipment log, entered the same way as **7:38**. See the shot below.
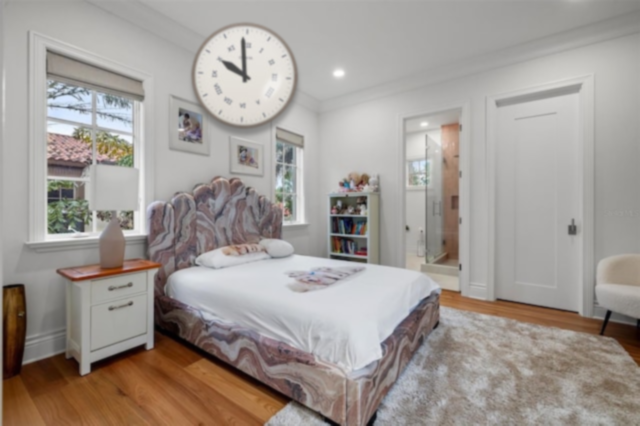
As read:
**9:59**
